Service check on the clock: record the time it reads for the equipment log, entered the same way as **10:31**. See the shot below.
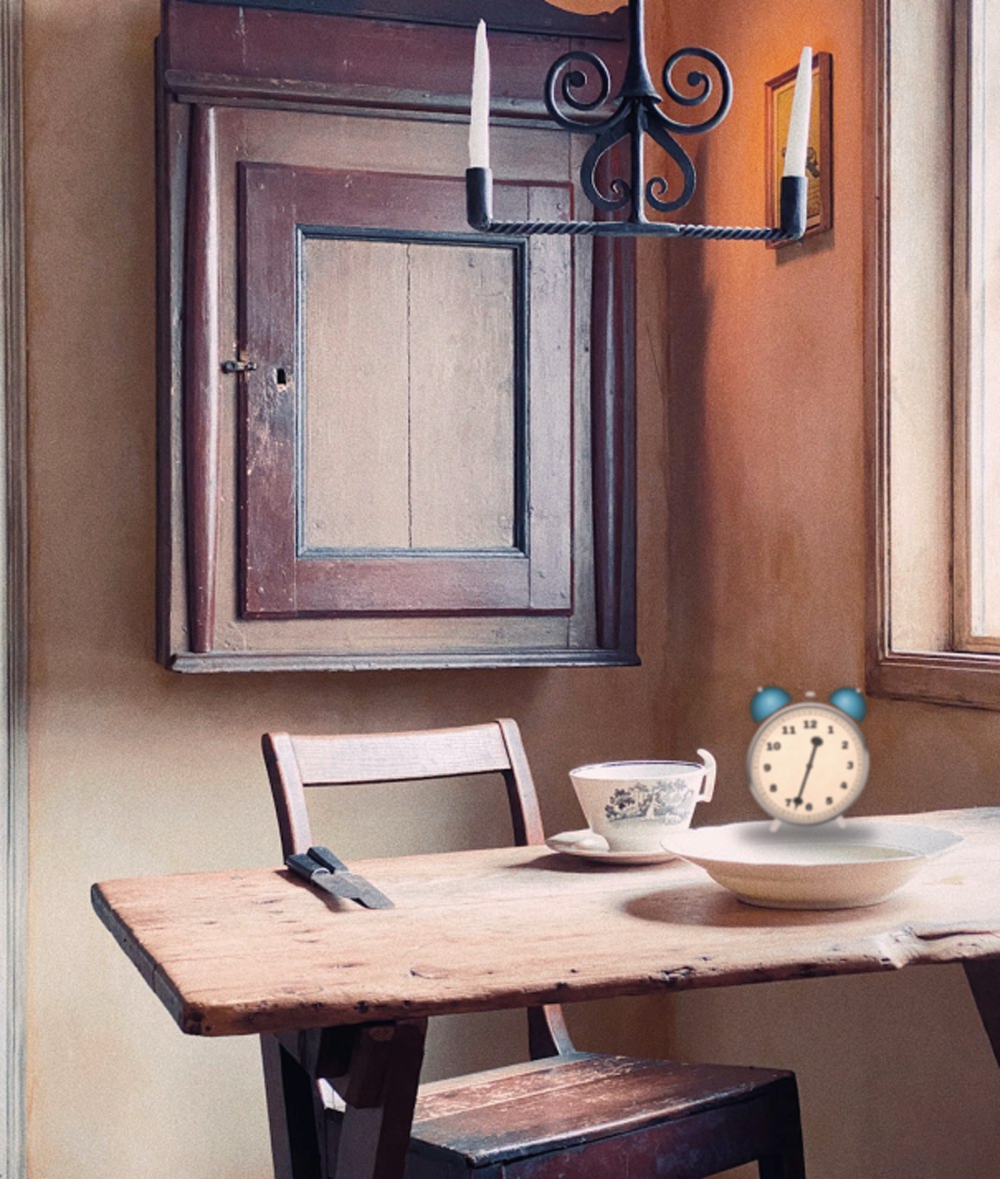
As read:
**12:33**
